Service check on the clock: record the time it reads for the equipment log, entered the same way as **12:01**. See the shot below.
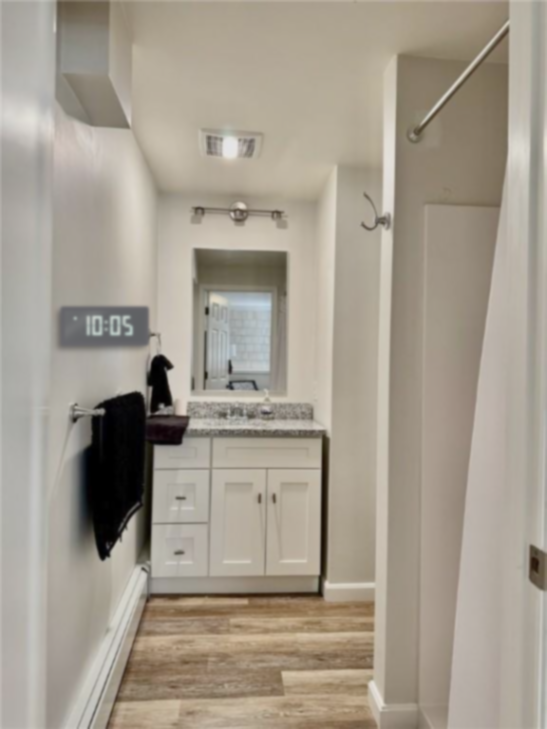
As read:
**10:05**
